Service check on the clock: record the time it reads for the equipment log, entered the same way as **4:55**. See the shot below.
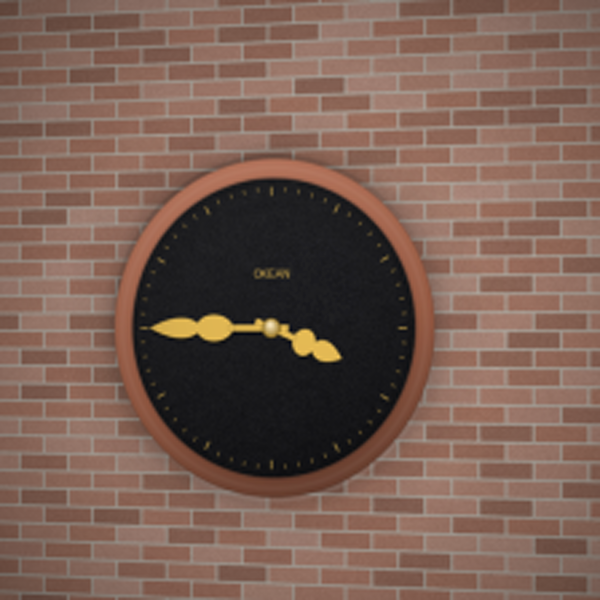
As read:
**3:45**
